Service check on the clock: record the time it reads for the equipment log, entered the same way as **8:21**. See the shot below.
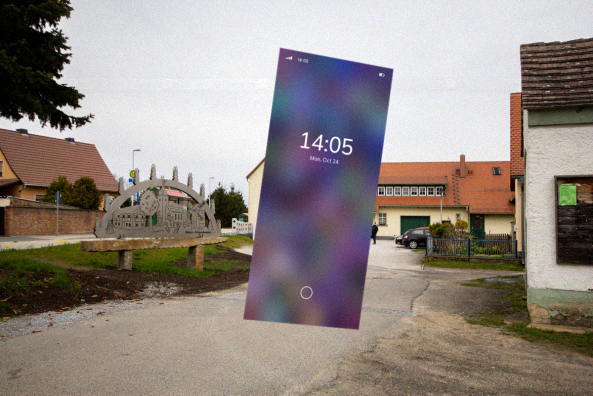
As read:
**14:05**
